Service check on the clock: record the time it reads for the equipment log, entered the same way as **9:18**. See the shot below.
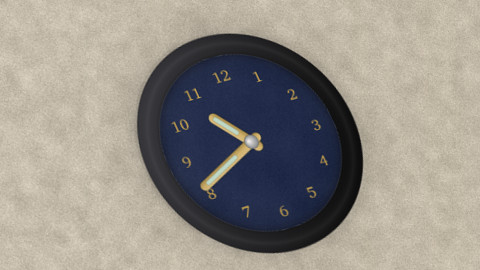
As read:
**10:41**
